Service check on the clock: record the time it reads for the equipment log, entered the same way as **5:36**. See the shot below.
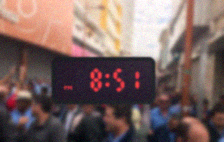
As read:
**8:51**
